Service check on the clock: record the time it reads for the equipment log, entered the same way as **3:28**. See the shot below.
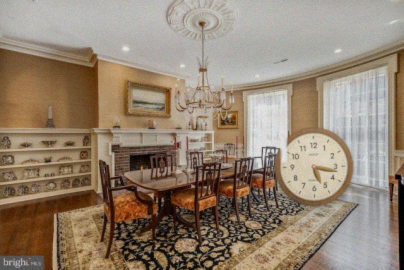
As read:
**5:17**
